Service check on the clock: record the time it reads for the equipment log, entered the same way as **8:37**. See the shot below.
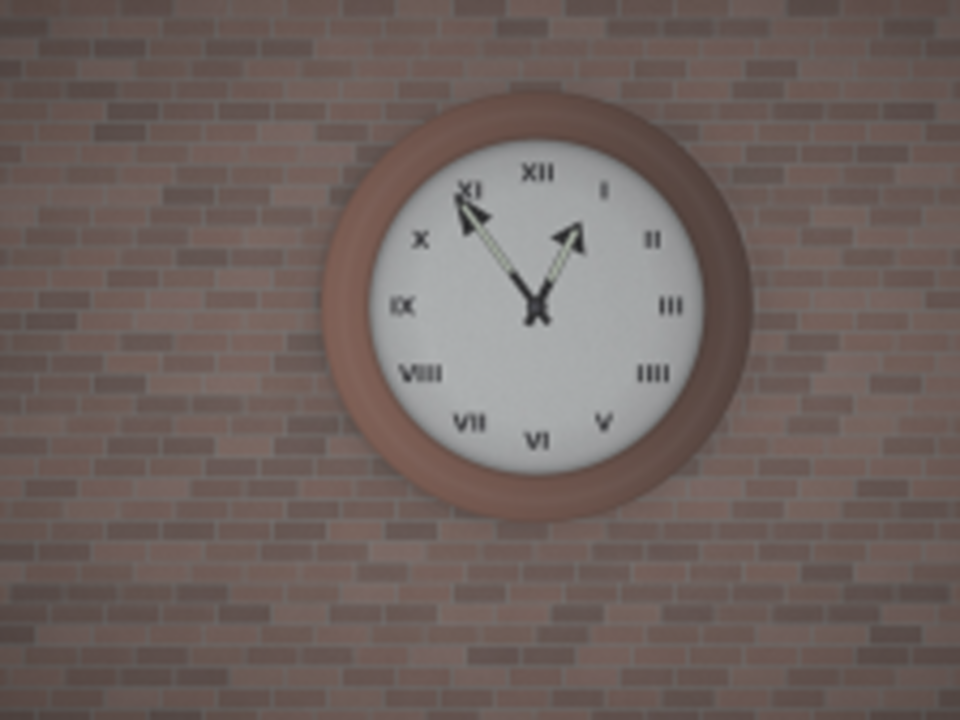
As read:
**12:54**
